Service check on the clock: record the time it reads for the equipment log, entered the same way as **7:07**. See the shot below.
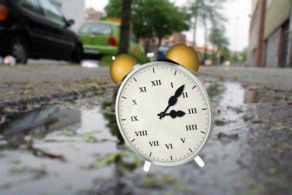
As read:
**3:08**
